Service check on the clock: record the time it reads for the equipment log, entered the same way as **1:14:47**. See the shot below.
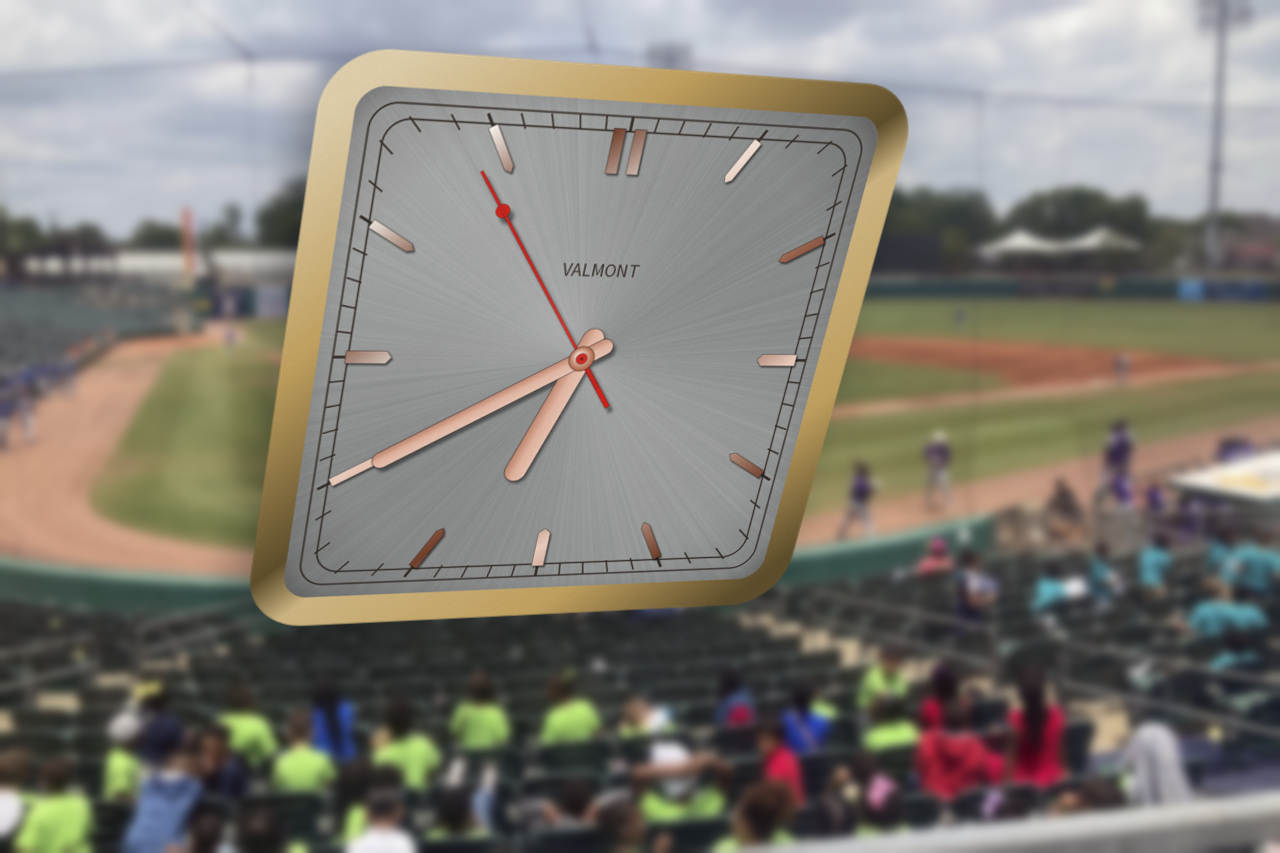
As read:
**6:39:54**
